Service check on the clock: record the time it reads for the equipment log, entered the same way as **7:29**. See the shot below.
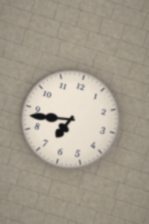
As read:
**6:43**
